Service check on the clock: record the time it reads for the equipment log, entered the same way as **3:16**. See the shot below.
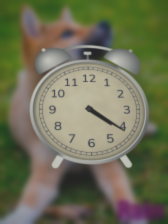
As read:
**4:21**
